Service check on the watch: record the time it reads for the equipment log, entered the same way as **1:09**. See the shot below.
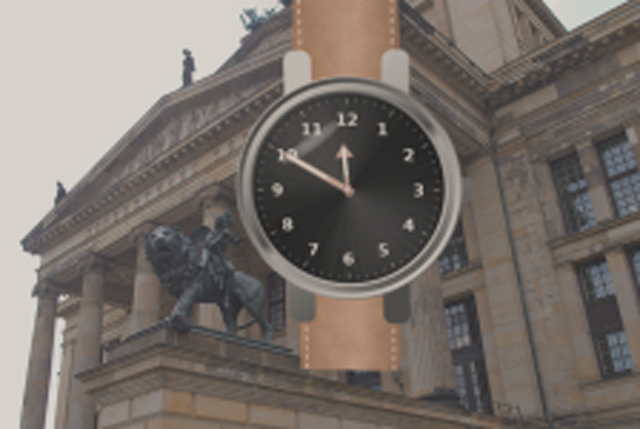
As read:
**11:50**
